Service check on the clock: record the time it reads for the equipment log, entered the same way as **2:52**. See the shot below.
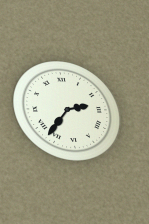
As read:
**2:37**
